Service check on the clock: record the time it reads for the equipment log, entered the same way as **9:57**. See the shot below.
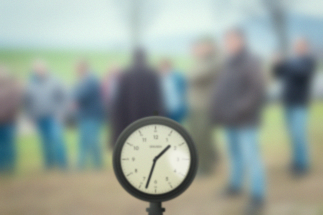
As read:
**1:33**
